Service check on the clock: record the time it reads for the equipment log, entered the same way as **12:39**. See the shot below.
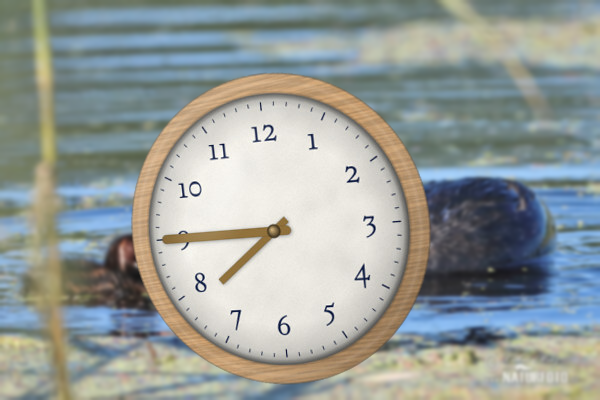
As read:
**7:45**
